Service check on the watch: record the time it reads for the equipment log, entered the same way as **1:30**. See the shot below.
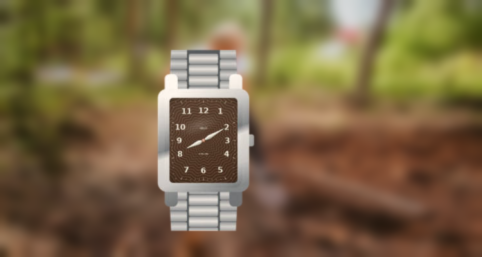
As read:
**8:10**
